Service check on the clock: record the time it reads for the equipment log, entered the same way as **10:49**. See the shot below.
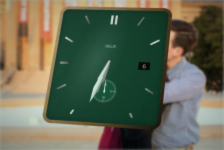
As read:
**6:33**
